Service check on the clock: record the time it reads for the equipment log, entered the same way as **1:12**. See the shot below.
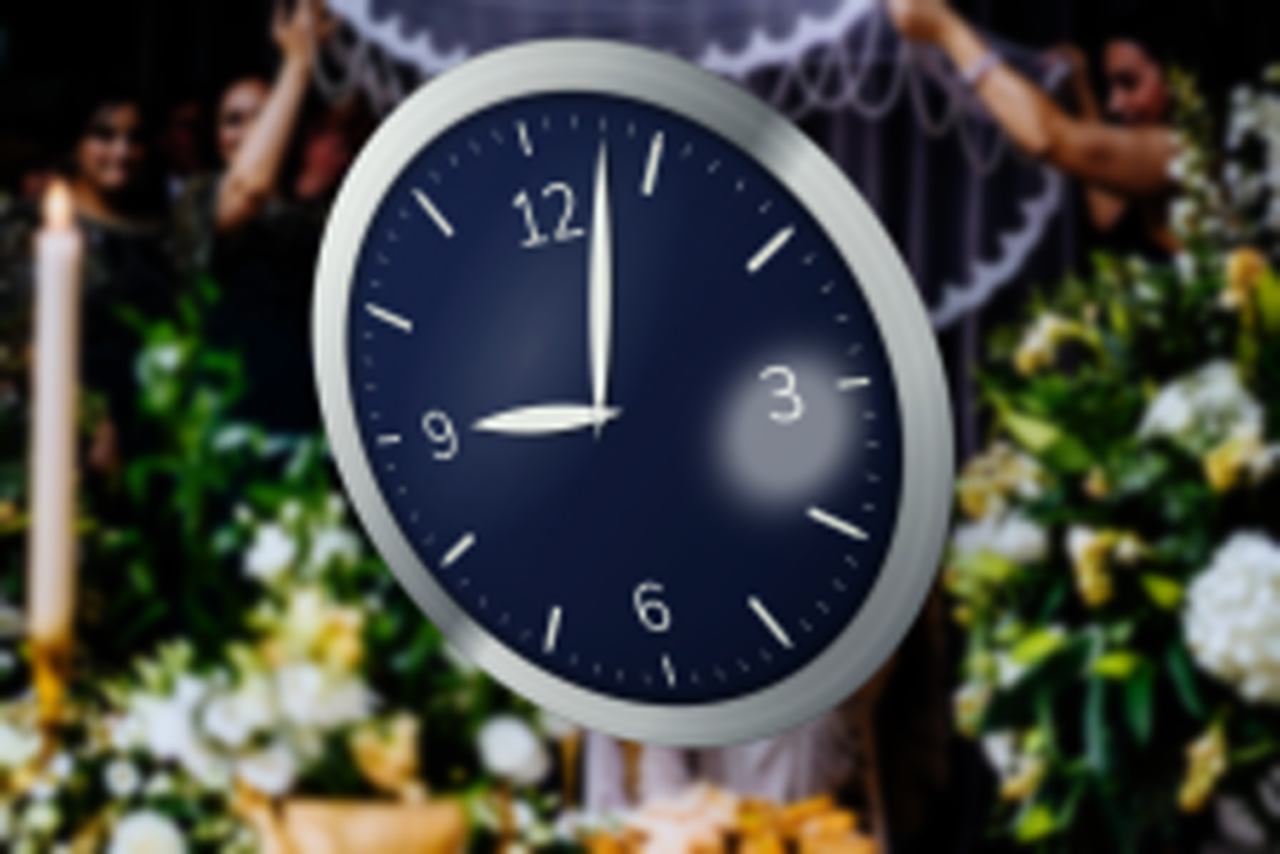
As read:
**9:03**
